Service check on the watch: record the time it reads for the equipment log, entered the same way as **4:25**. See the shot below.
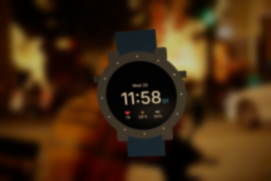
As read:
**11:58**
